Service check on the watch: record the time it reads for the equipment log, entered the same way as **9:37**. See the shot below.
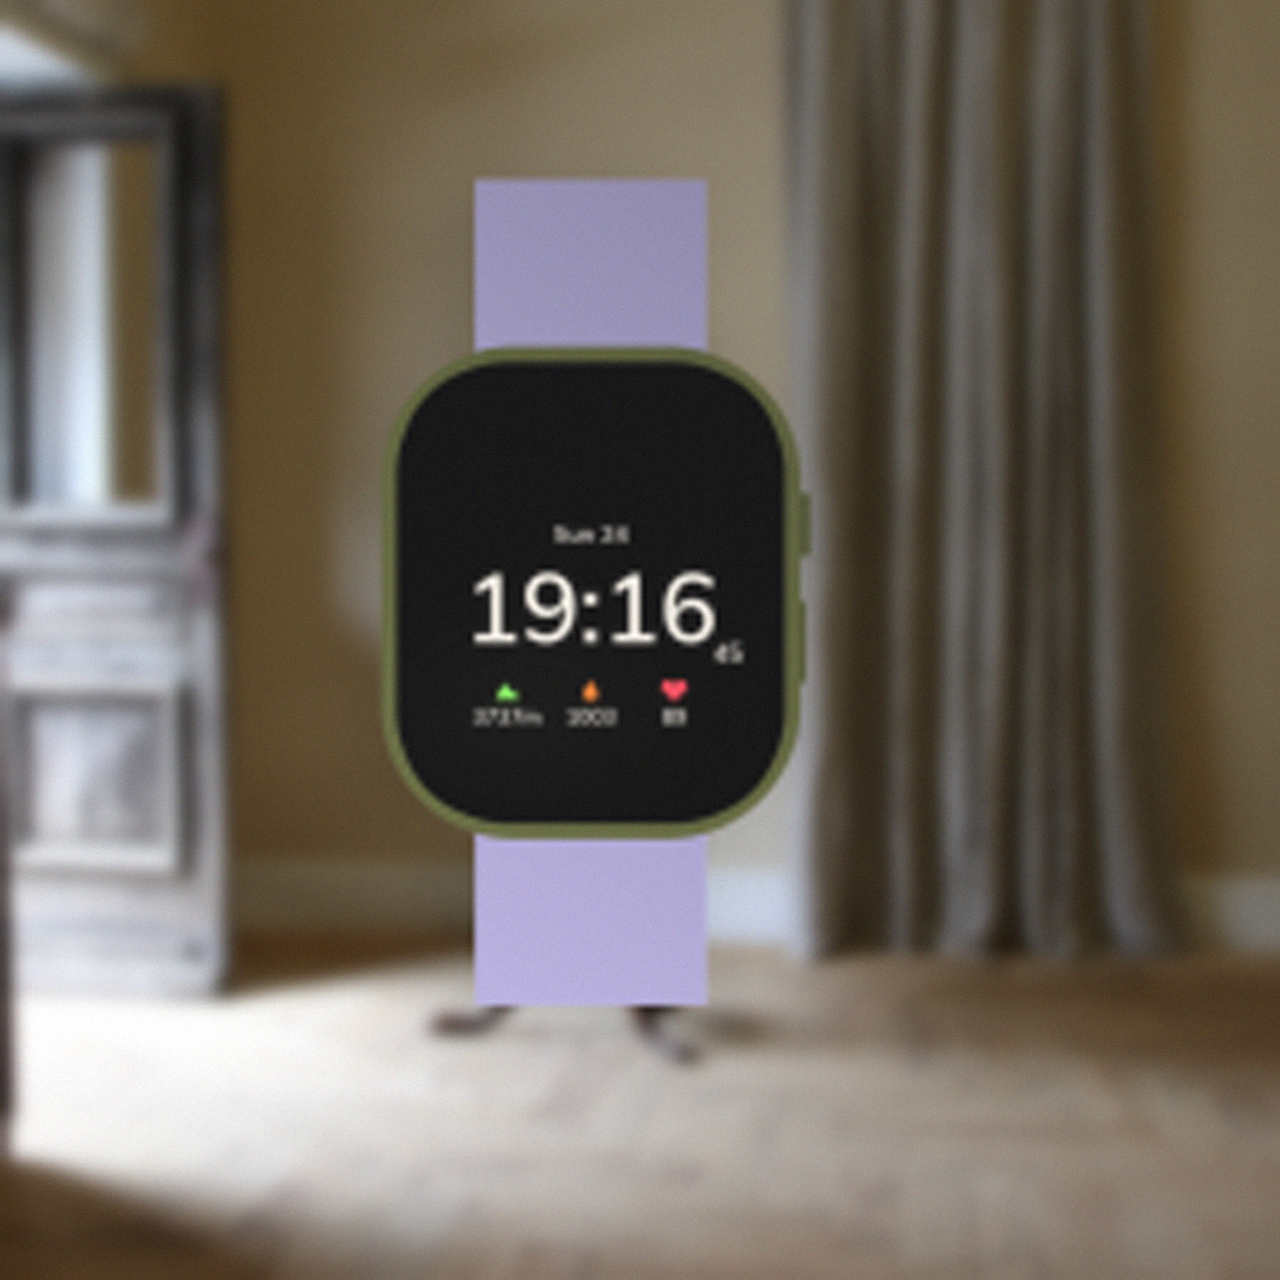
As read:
**19:16**
